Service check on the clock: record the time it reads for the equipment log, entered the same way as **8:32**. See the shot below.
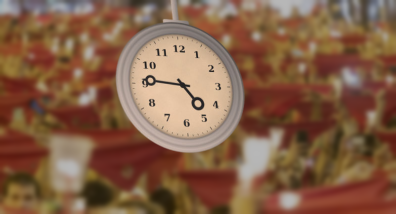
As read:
**4:46**
